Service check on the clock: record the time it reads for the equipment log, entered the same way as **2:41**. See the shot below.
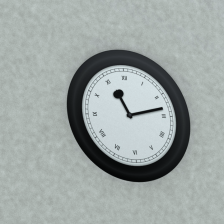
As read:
**11:13**
